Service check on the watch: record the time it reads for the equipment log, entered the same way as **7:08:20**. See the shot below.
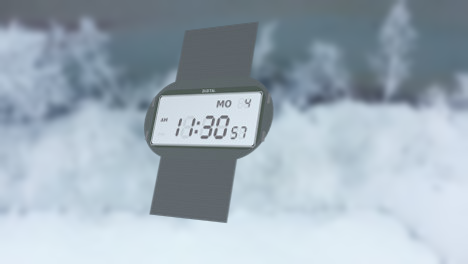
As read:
**11:30:57**
